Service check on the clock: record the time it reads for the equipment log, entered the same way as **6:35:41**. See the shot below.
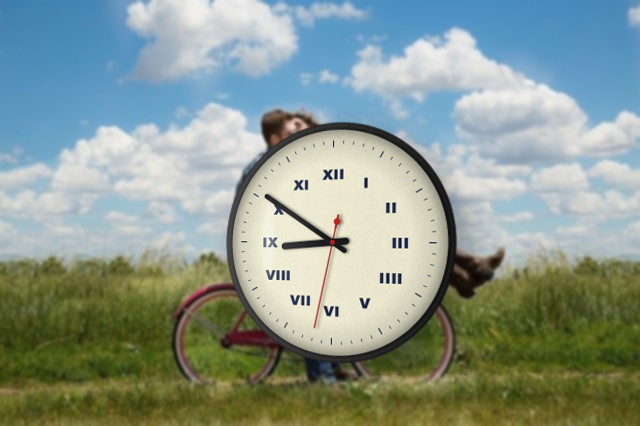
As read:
**8:50:32**
